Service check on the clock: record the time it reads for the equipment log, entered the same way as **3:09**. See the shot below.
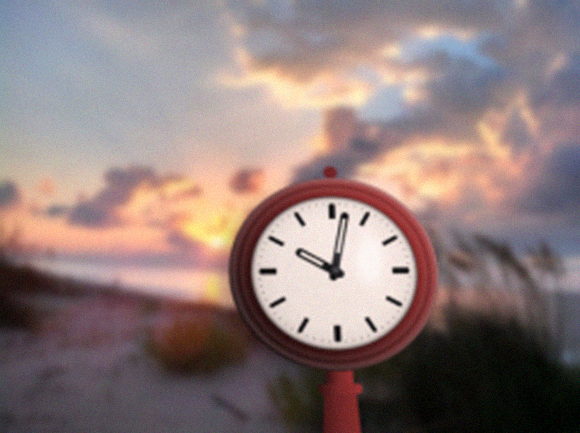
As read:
**10:02**
